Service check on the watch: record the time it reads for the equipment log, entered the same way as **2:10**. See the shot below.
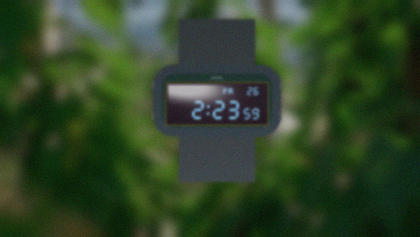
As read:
**2:23**
